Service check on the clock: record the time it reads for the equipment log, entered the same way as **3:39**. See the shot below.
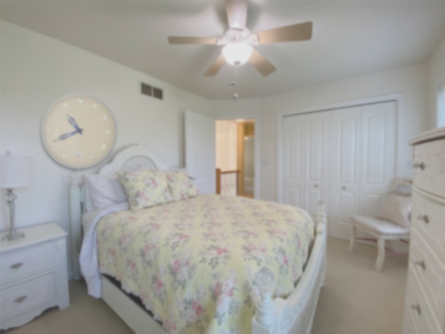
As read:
**10:41**
